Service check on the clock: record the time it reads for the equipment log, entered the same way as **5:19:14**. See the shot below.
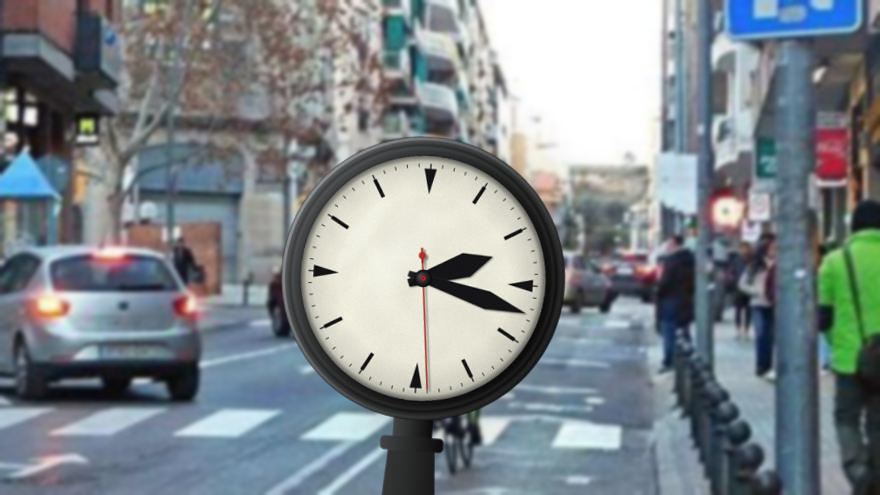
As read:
**2:17:29**
